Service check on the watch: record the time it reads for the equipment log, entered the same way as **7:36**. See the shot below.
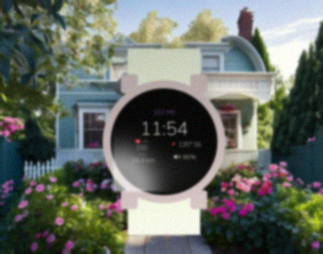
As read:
**11:54**
